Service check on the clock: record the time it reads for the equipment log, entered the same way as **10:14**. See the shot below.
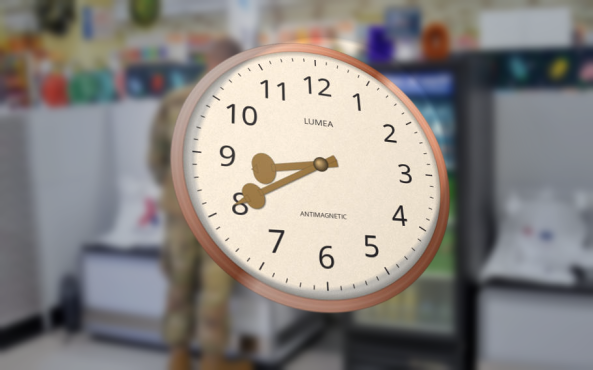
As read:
**8:40**
